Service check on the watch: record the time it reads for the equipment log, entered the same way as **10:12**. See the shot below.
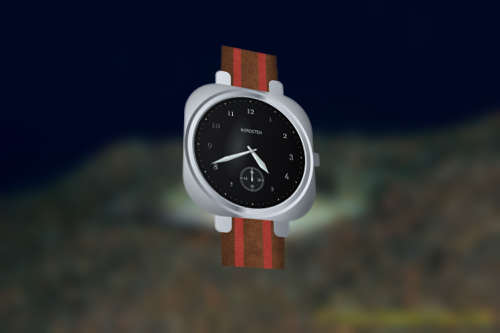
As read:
**4:41**
